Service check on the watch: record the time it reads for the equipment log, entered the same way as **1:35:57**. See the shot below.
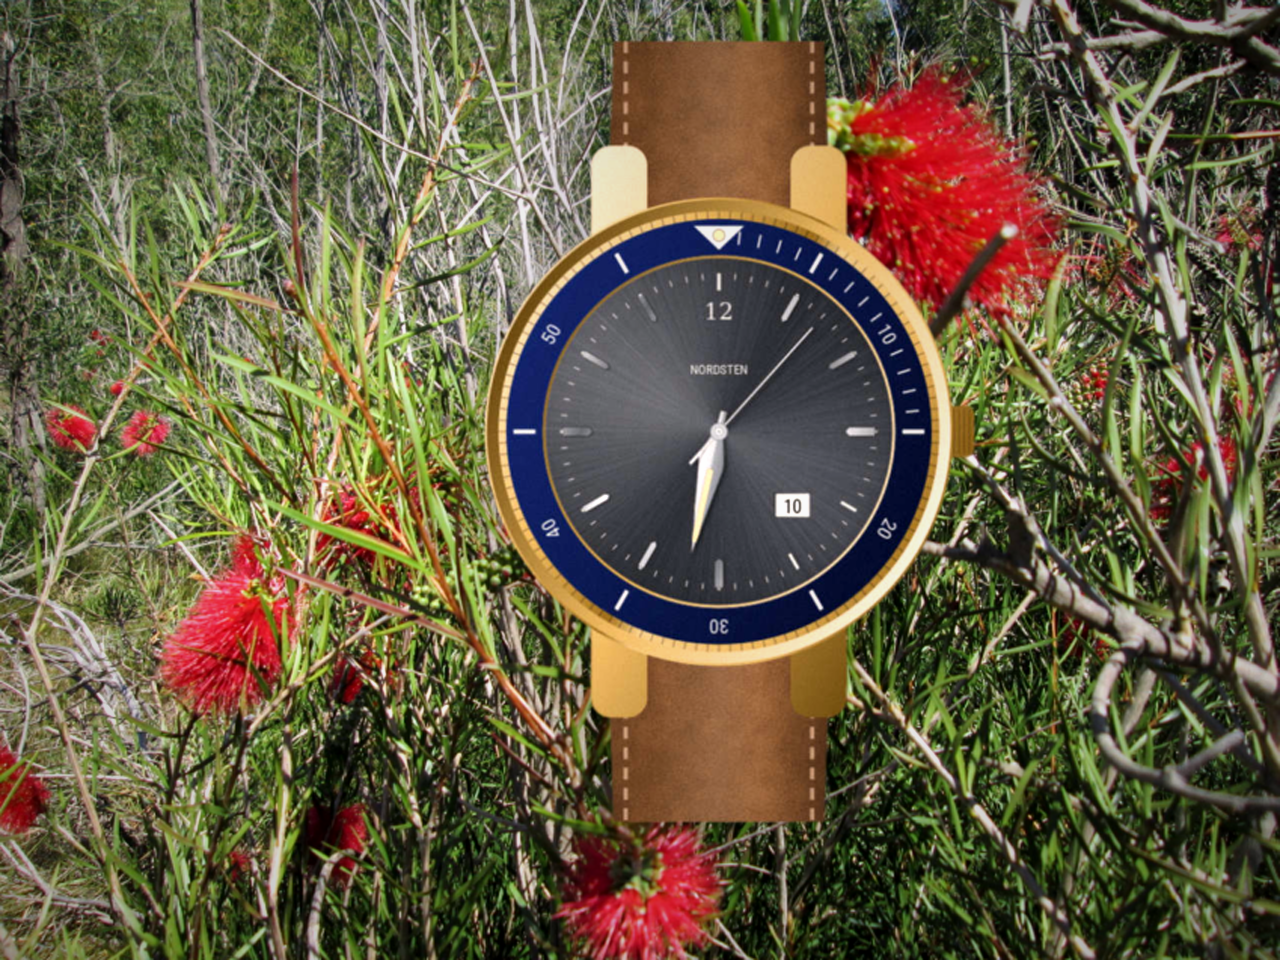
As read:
**6:32:07**
